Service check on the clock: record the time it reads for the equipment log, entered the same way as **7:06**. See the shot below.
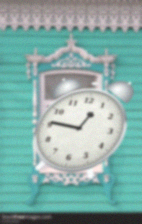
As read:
**12:46**
